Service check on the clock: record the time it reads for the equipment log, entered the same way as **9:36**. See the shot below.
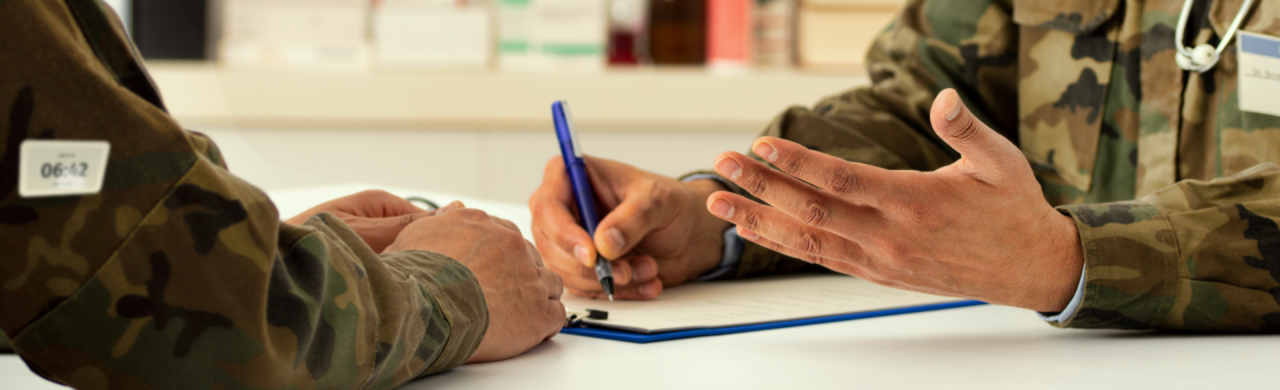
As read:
**6:42**
